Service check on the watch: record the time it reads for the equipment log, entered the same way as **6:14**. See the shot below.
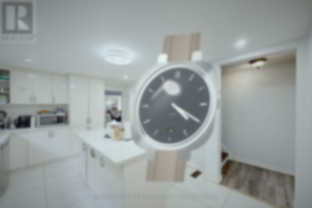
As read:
**4:20**
